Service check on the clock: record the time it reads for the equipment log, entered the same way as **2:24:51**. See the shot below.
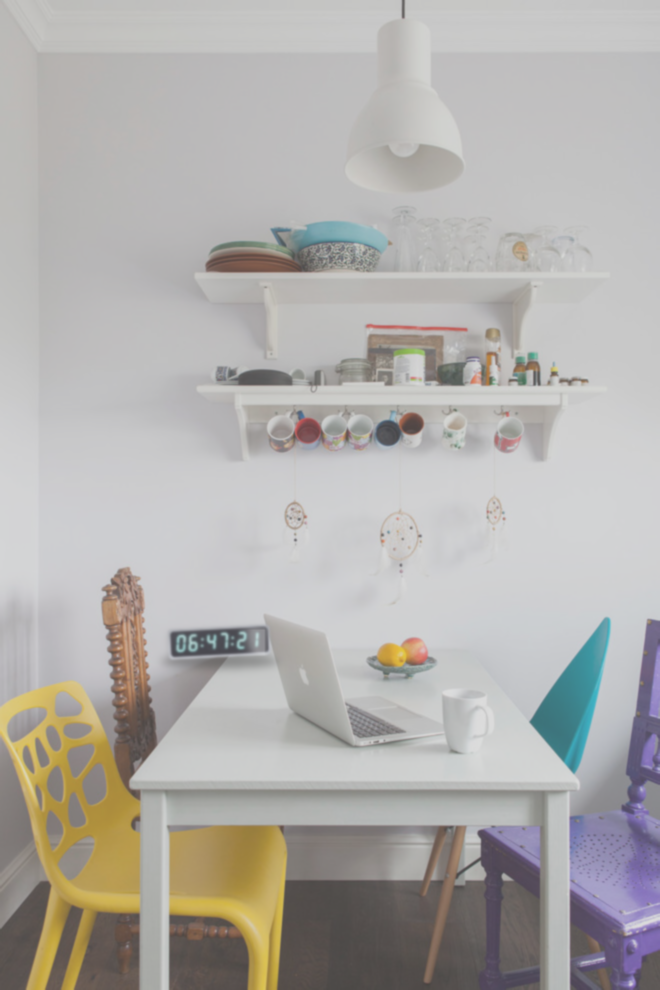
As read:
**6:47:21**
